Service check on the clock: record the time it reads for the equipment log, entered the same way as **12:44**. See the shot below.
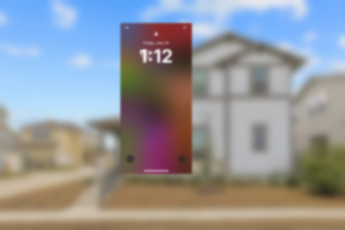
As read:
**1:12**
